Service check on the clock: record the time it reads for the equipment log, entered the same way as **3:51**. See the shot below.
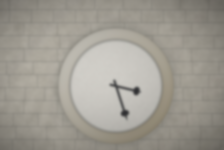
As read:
**3:27**
